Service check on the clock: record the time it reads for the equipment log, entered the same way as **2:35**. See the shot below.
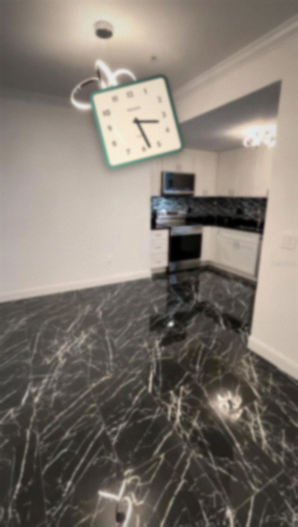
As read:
**3:28**
